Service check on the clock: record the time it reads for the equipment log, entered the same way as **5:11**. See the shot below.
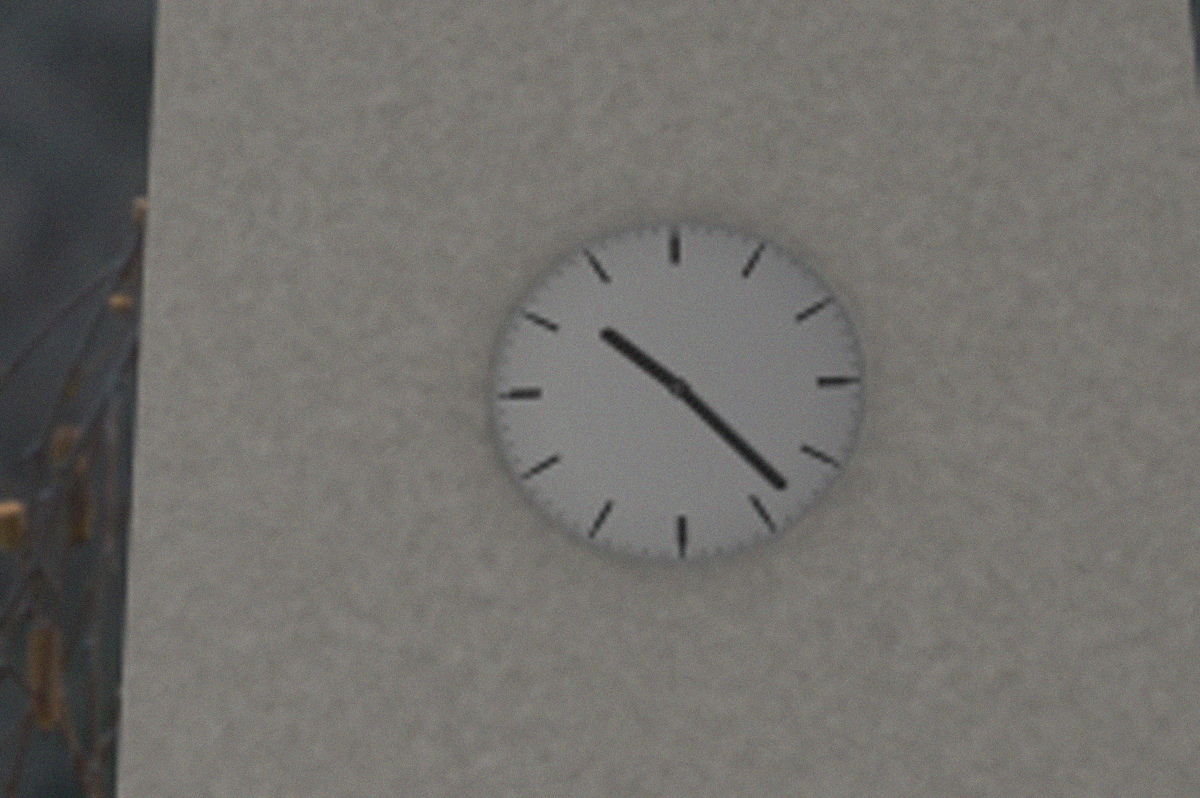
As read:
**10:23**
